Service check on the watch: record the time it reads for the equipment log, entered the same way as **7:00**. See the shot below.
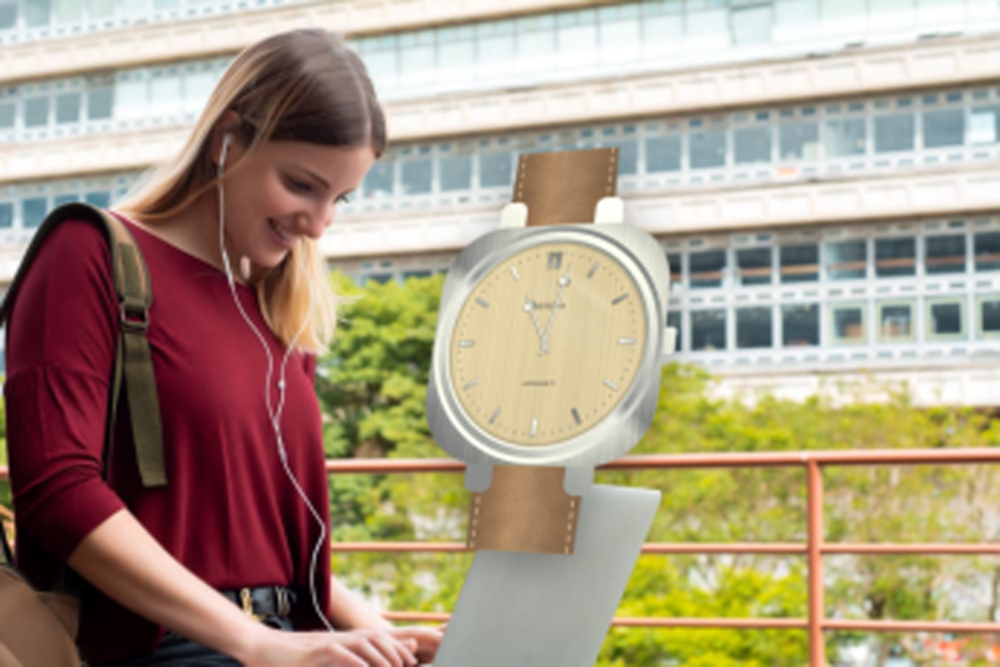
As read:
**11:02**
